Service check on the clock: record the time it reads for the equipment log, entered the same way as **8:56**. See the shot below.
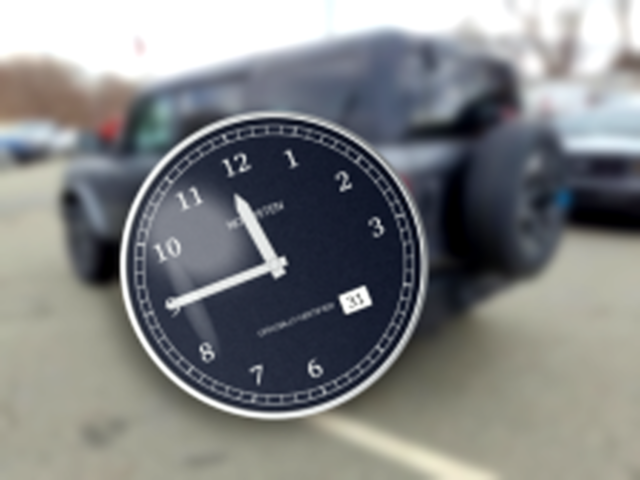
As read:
**11:45**
